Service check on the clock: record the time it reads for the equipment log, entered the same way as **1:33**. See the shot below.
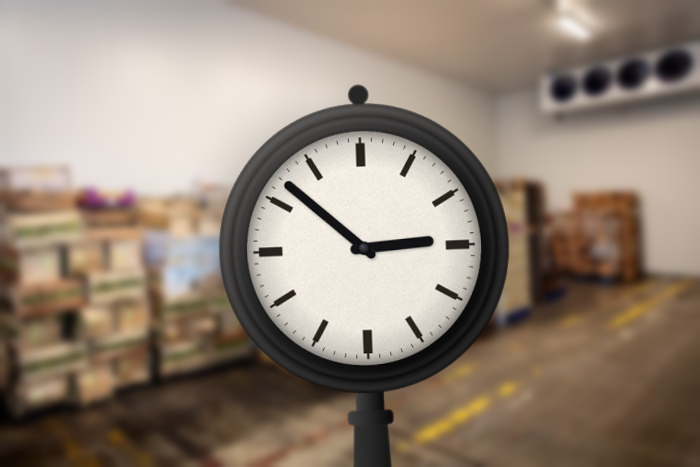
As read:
**2:52**
